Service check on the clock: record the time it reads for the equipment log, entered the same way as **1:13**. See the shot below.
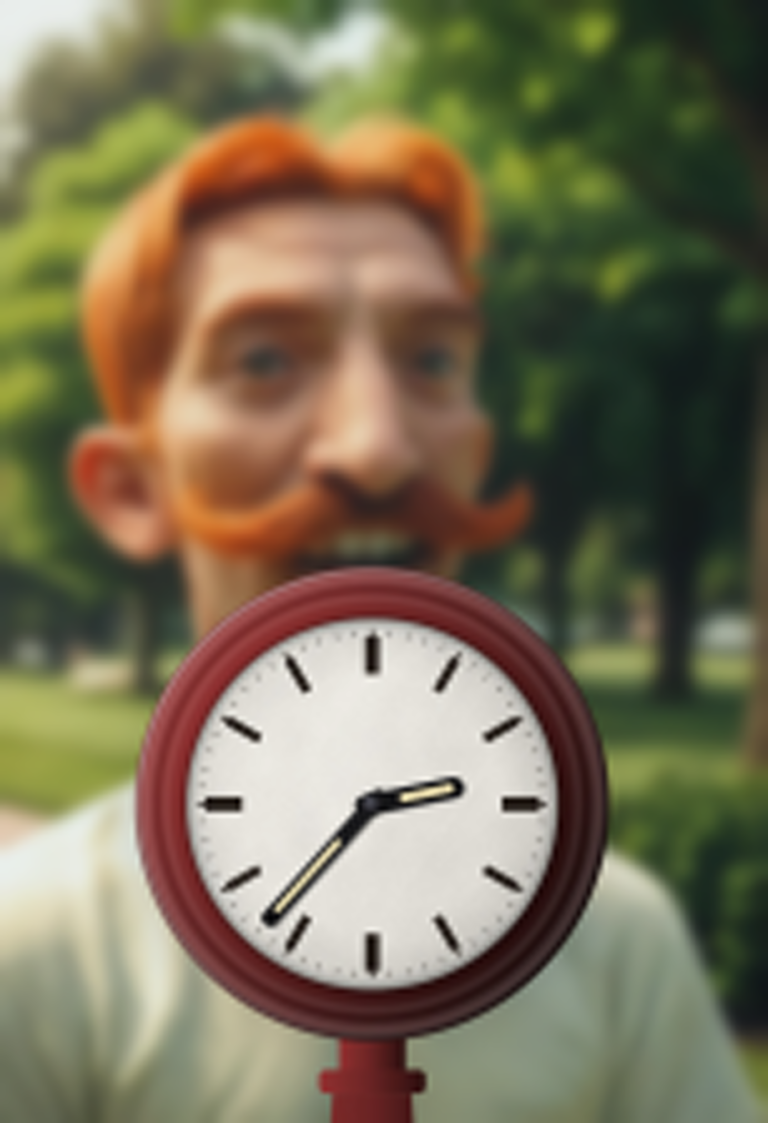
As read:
**2:37**
